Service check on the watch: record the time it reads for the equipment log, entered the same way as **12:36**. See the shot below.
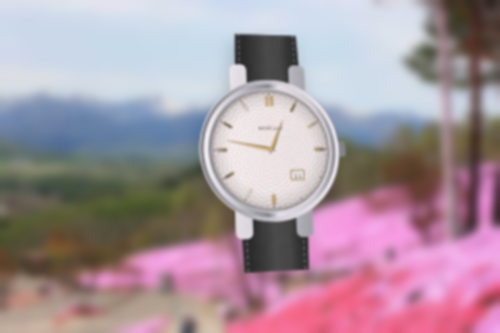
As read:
**12:47**
